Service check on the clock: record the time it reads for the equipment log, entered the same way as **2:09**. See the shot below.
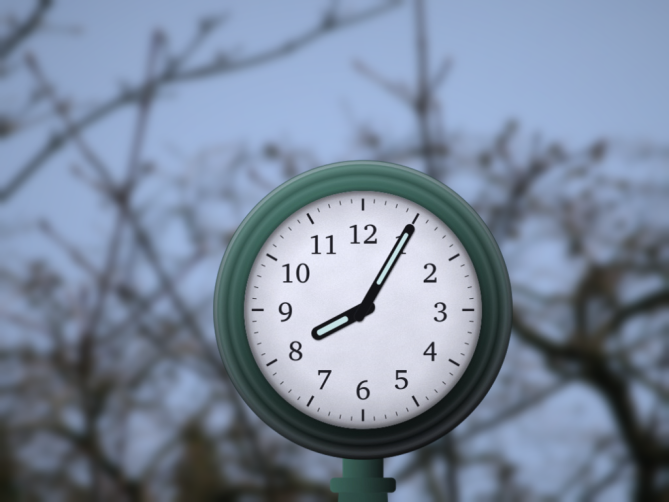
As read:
**8:05**
